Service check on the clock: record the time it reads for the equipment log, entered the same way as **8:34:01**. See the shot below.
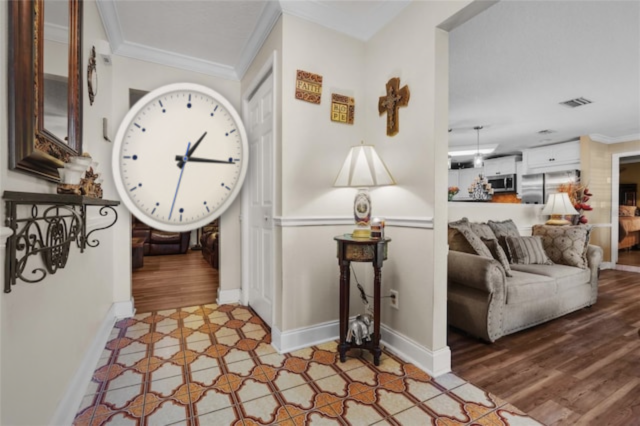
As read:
**1:15:32**
